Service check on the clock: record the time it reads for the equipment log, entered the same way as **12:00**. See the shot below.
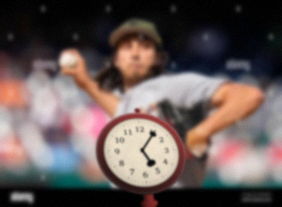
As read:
**5:06**
